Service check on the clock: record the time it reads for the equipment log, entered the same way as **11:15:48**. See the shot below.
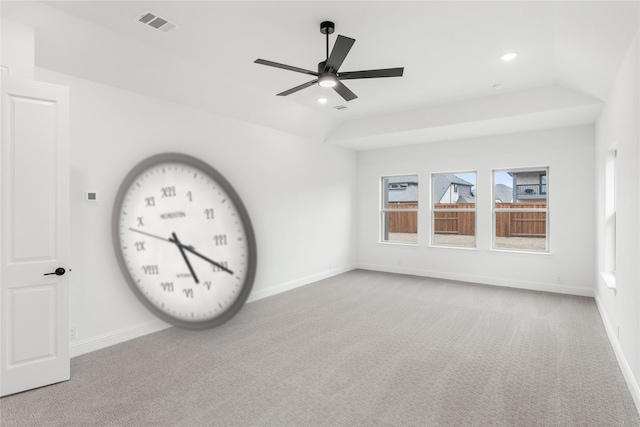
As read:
**5:19:48**
